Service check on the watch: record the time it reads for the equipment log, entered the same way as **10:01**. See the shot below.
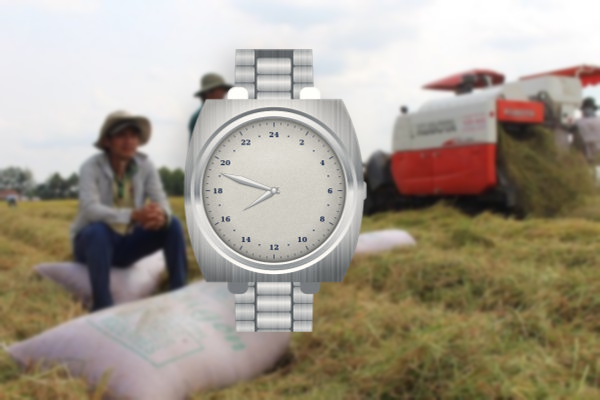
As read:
**15:48**
